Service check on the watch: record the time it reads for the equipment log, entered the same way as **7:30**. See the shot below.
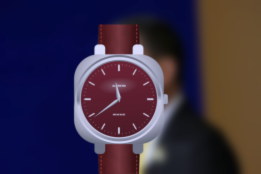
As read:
**11:39**
